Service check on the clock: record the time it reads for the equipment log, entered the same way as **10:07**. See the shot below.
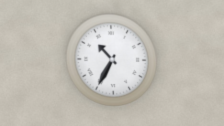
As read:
**10:35**
